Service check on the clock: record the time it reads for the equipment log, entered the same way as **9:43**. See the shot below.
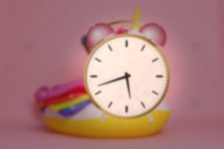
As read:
**5:42**
